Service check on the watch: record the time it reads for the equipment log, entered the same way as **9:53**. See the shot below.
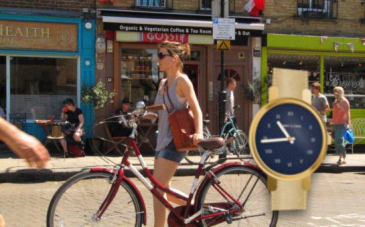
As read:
**10:44**
